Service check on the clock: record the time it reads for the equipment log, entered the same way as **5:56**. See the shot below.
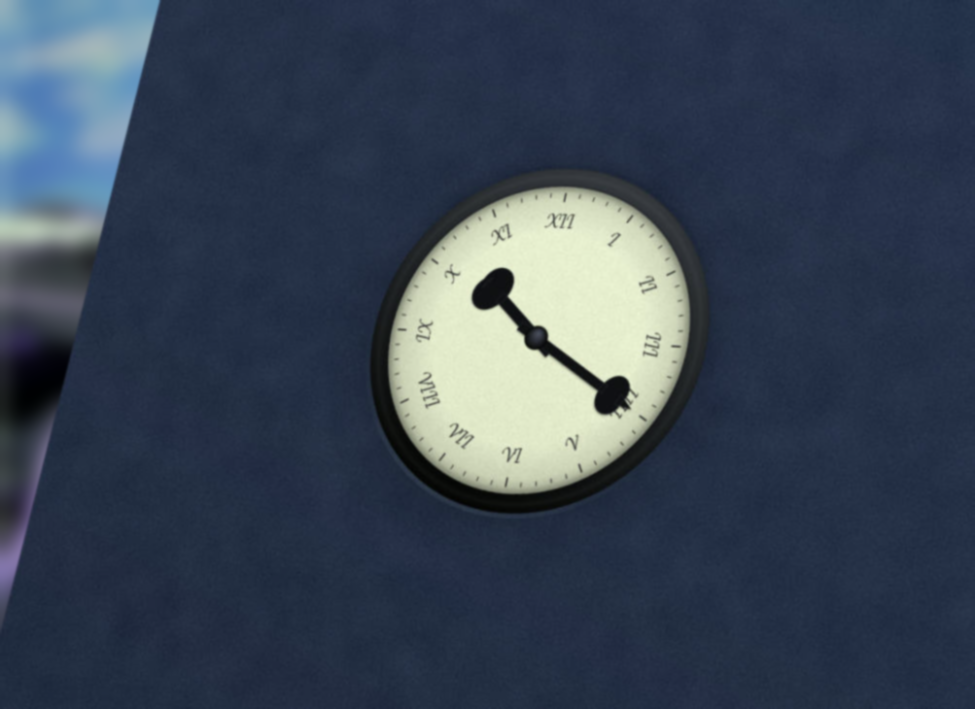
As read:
**10:20**
